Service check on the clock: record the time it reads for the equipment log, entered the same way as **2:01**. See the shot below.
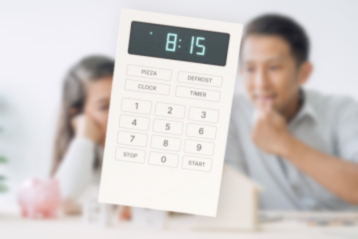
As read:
**8:15**
